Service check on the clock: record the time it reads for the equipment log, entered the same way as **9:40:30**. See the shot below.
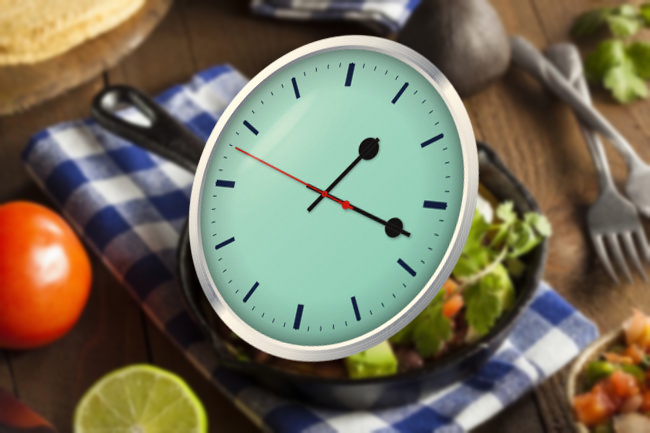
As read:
**1:17:48**
